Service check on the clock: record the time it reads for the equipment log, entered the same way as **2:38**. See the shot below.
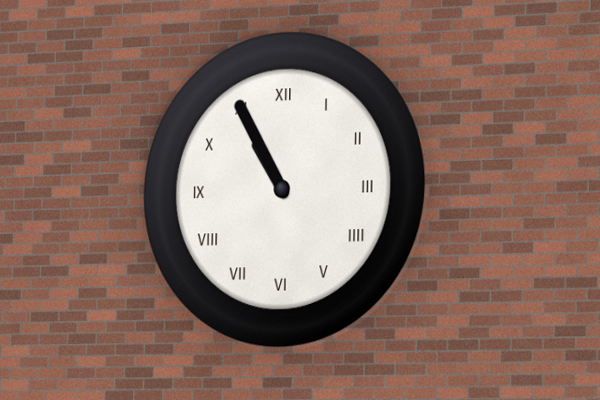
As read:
**10:55**
